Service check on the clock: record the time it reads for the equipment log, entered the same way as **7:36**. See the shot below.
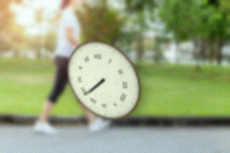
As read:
**7:39**
